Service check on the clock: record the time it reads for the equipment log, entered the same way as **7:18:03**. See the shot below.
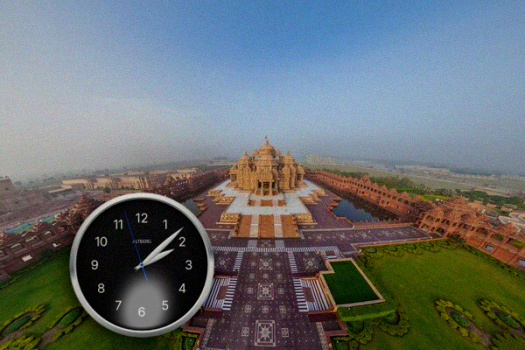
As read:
**2:07:57**
